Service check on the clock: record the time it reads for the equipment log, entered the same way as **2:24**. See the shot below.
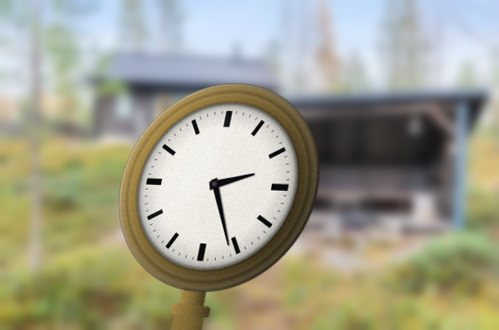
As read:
**2:26**
